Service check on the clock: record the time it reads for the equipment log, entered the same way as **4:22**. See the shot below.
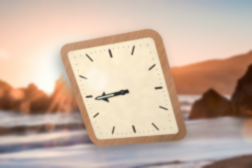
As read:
**8:44**
